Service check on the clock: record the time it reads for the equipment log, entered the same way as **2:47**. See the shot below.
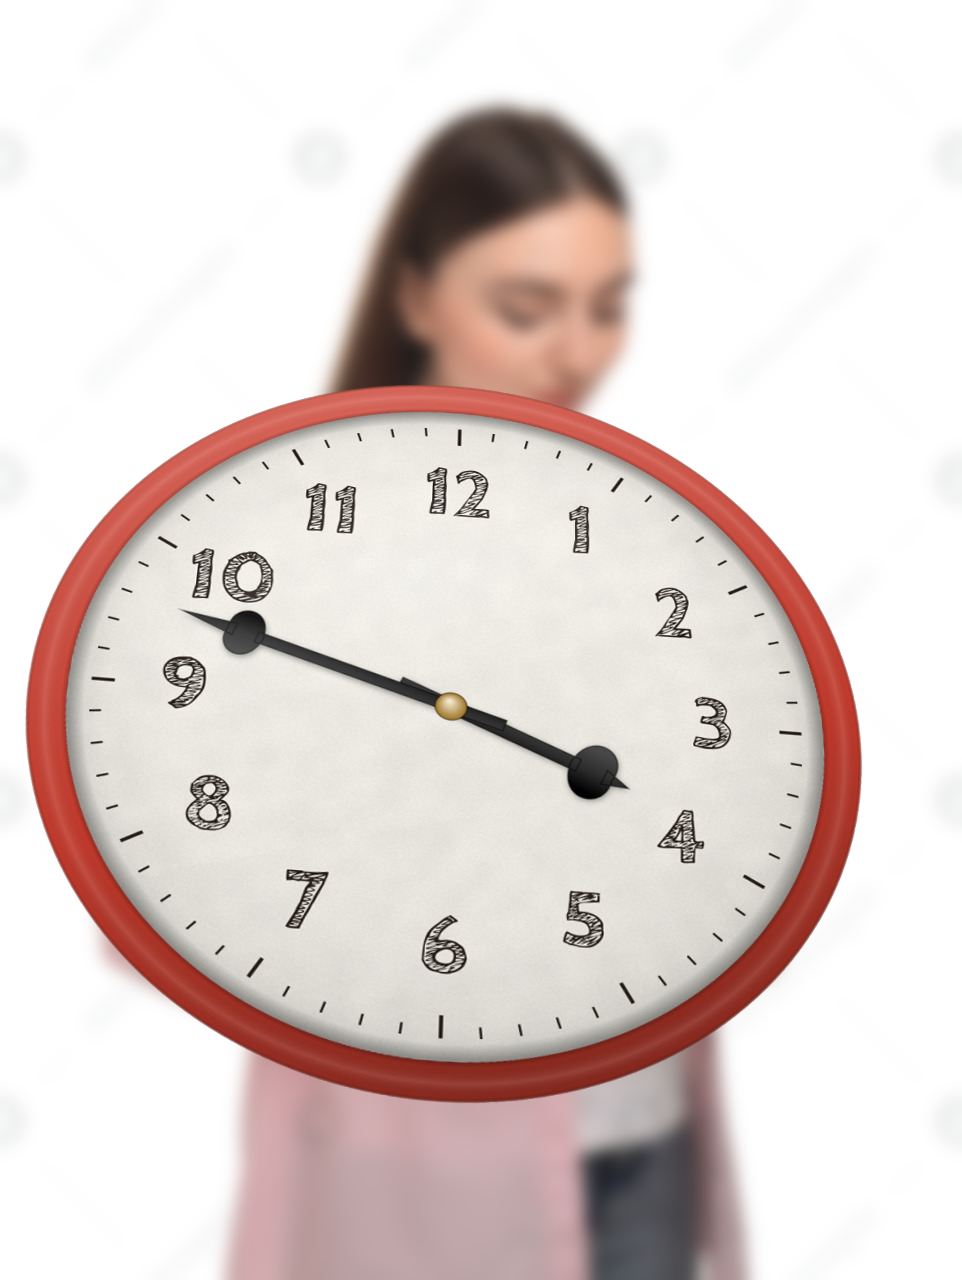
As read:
**3:48**
